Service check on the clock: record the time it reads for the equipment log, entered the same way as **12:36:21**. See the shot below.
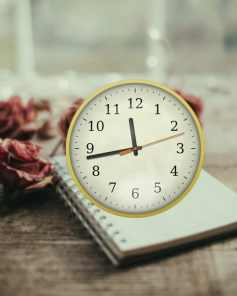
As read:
**11:43:12**
